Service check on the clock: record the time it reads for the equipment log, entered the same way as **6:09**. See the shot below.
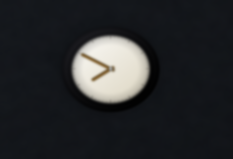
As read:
**7:50**
